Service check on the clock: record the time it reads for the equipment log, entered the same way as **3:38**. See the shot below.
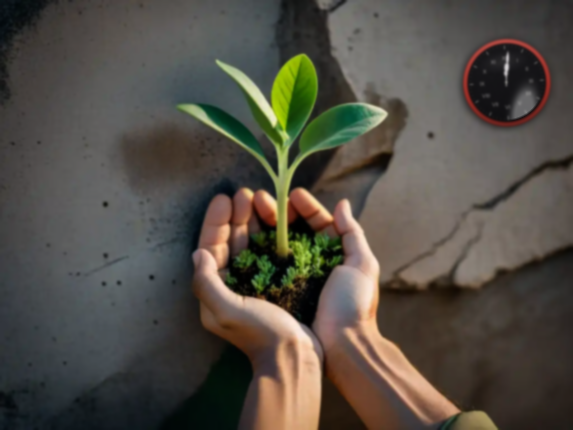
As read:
**12:01**
